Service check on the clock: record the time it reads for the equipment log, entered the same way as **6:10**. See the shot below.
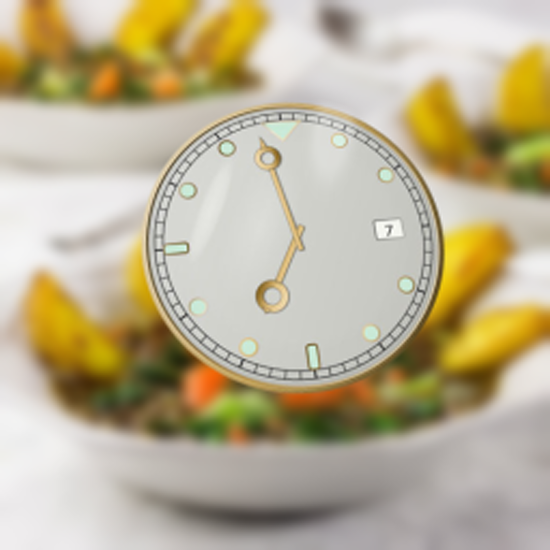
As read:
**6:58**
